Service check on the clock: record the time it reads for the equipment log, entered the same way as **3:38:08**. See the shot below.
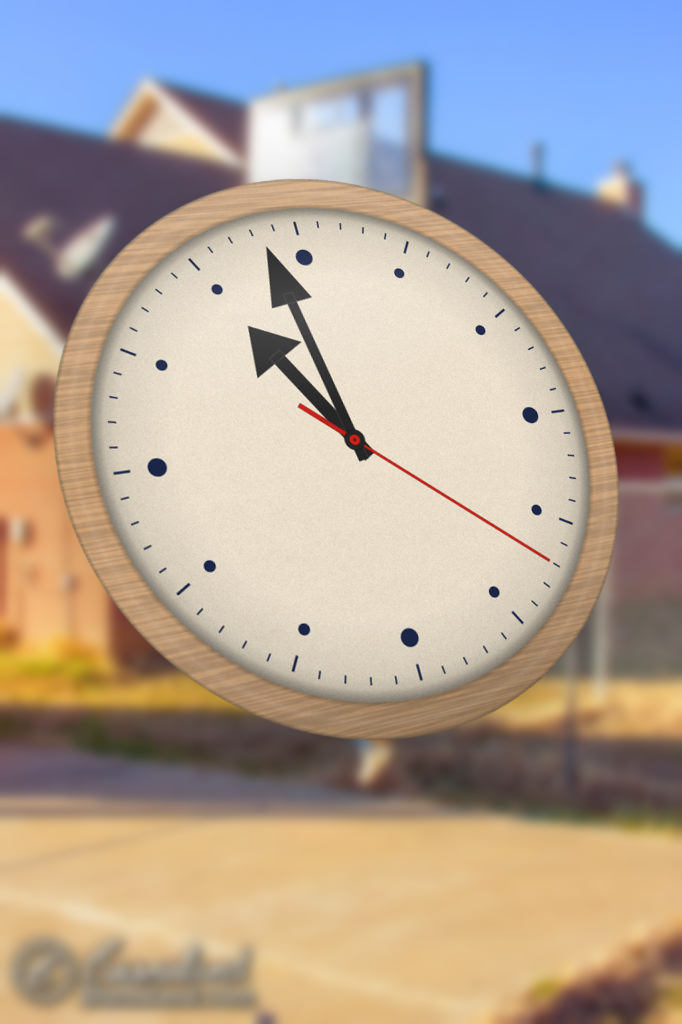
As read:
**10:58:22**
